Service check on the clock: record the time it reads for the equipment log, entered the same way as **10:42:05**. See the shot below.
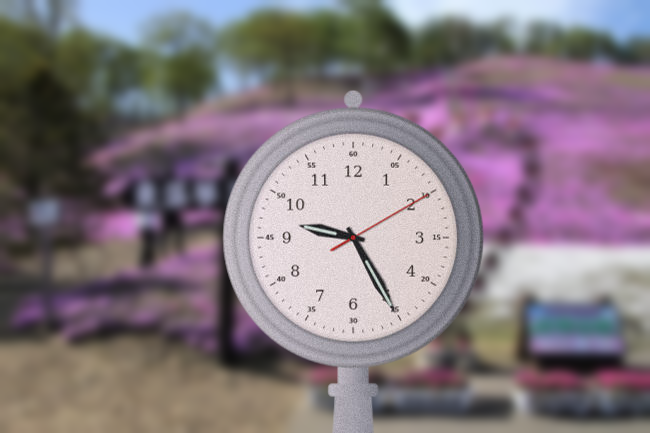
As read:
**9:25:10**
